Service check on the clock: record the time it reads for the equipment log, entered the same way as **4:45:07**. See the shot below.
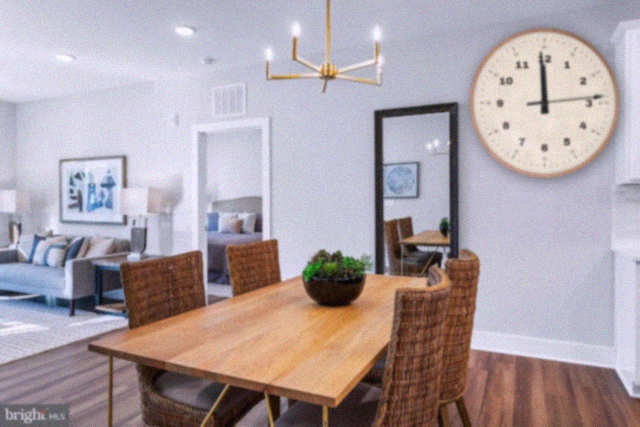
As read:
**11:59:14**
